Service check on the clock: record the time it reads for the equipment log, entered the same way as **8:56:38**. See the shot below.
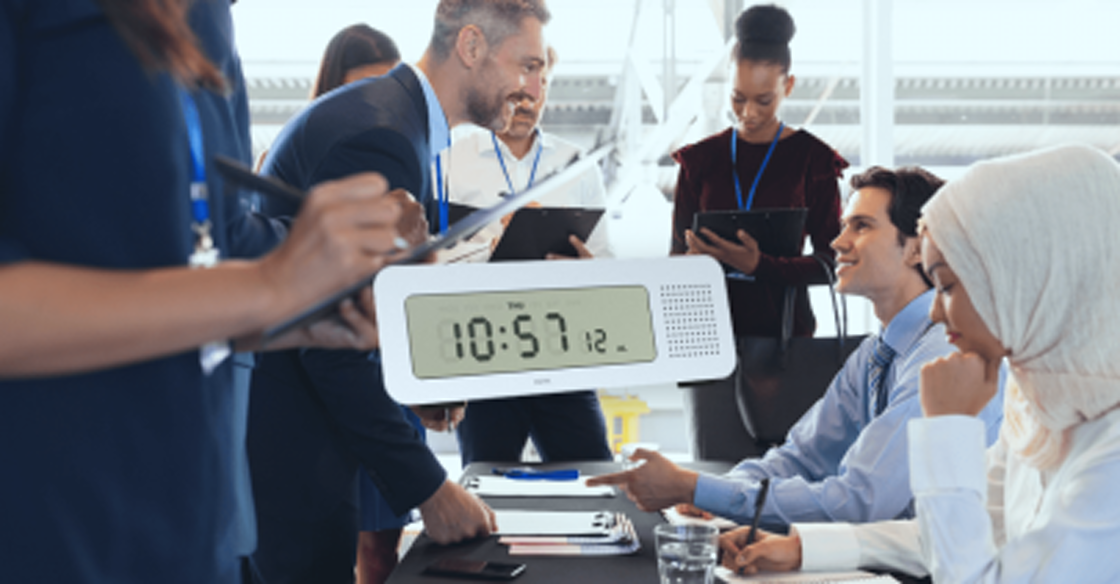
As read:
**10:57:12**
